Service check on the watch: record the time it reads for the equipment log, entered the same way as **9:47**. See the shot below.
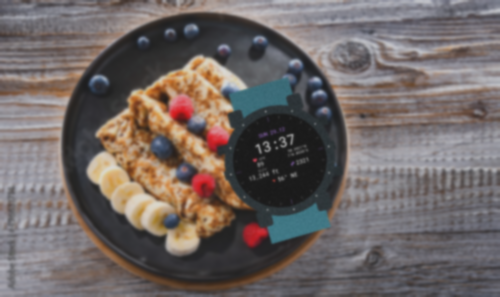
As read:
**13:37**
